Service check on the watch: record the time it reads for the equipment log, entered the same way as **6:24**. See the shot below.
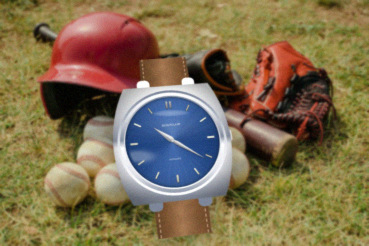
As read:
**10:21**
